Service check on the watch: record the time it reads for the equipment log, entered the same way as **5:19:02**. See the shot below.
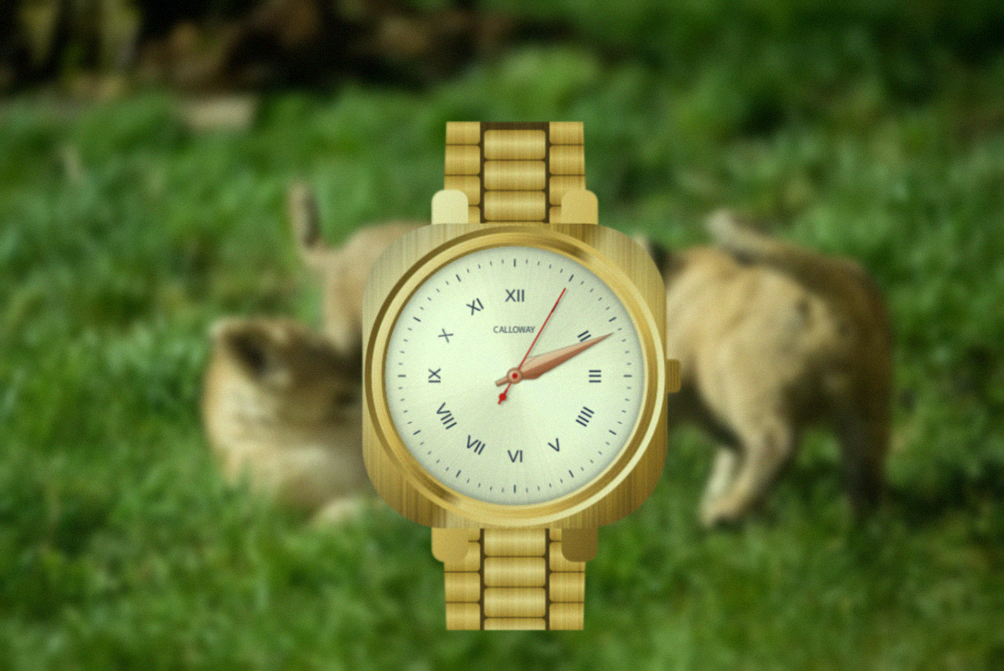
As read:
**2:11:05**
